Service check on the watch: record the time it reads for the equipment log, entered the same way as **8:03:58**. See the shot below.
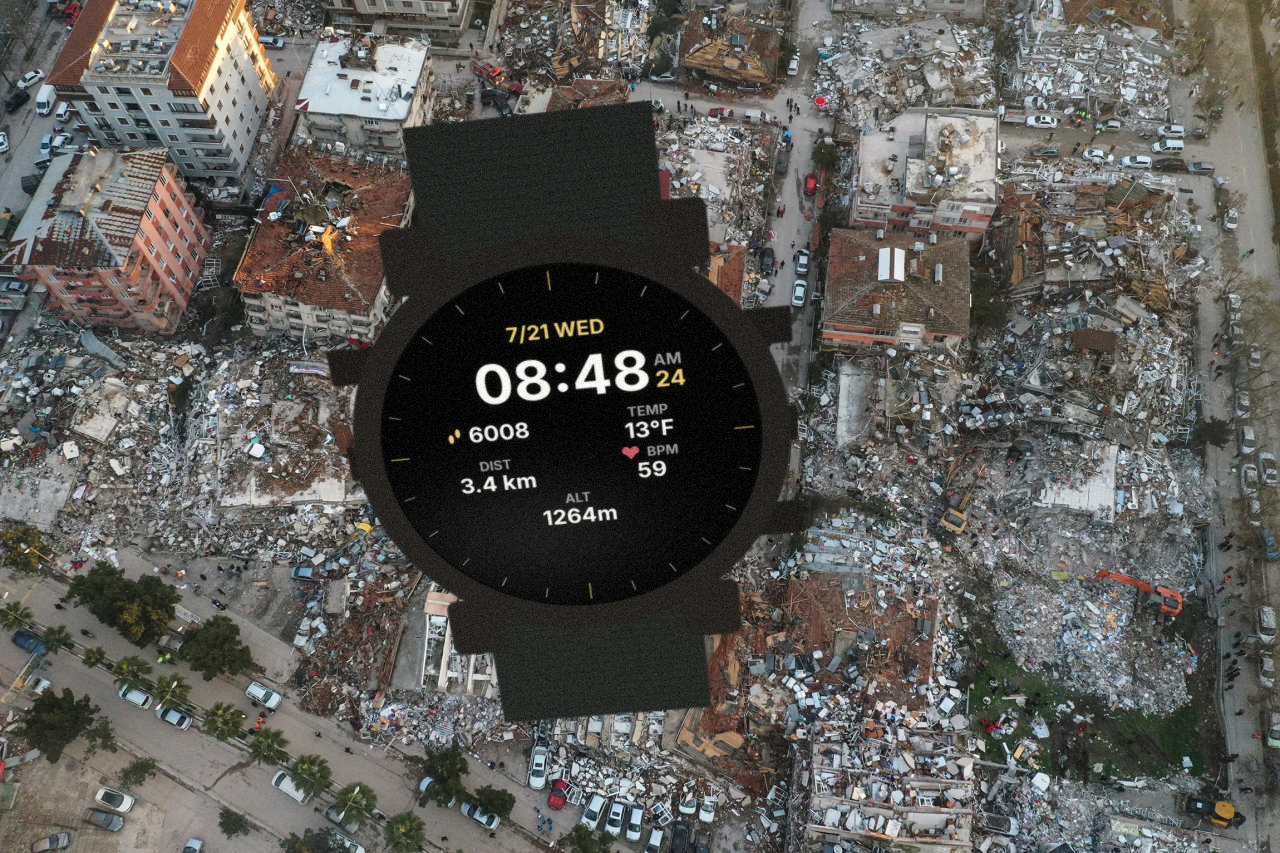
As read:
**8:48:24**
